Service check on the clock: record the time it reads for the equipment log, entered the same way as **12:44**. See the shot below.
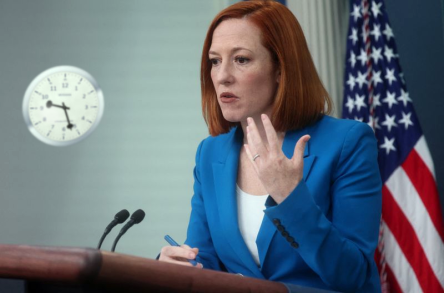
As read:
**9:27**
